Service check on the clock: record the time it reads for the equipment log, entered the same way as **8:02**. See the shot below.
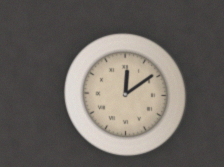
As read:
**12:09**
